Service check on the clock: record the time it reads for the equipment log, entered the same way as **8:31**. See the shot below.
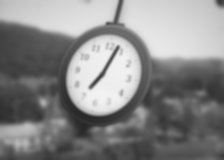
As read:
**7:03**
